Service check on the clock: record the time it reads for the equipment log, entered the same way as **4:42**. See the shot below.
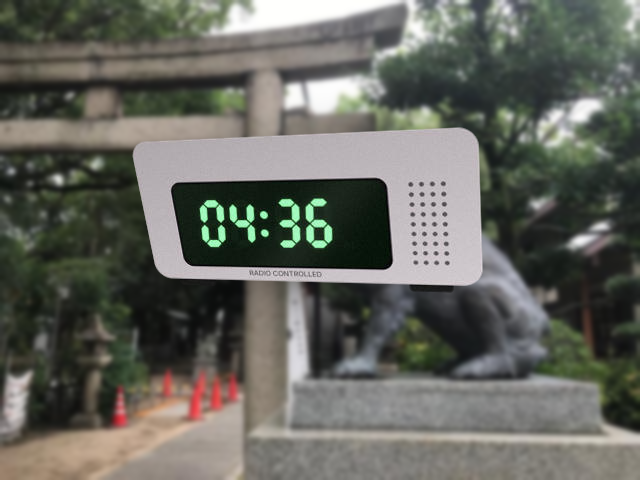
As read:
**4:36**
